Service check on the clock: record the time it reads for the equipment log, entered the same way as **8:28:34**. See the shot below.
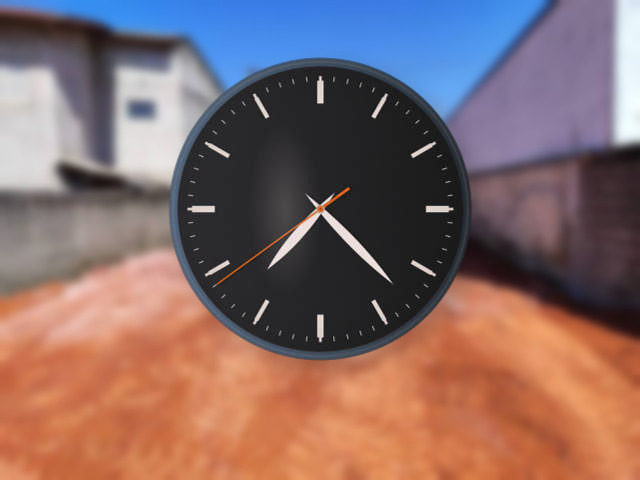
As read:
**7:22:39**
